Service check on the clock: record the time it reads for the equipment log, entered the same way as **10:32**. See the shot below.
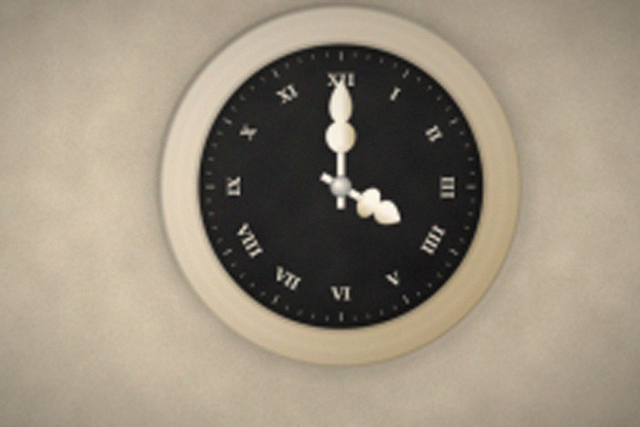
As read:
**4:00**
